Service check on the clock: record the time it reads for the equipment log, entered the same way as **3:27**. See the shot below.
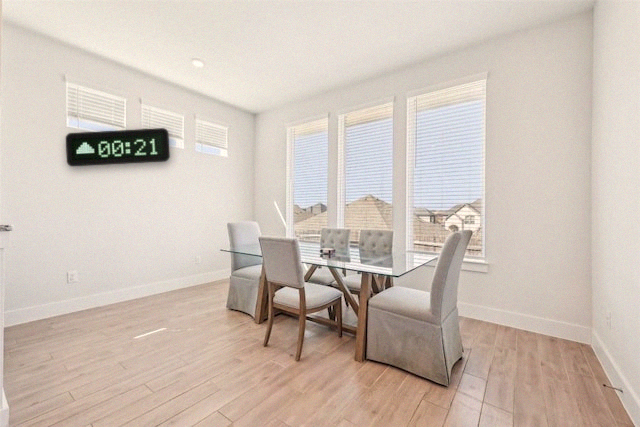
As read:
**0:21**
